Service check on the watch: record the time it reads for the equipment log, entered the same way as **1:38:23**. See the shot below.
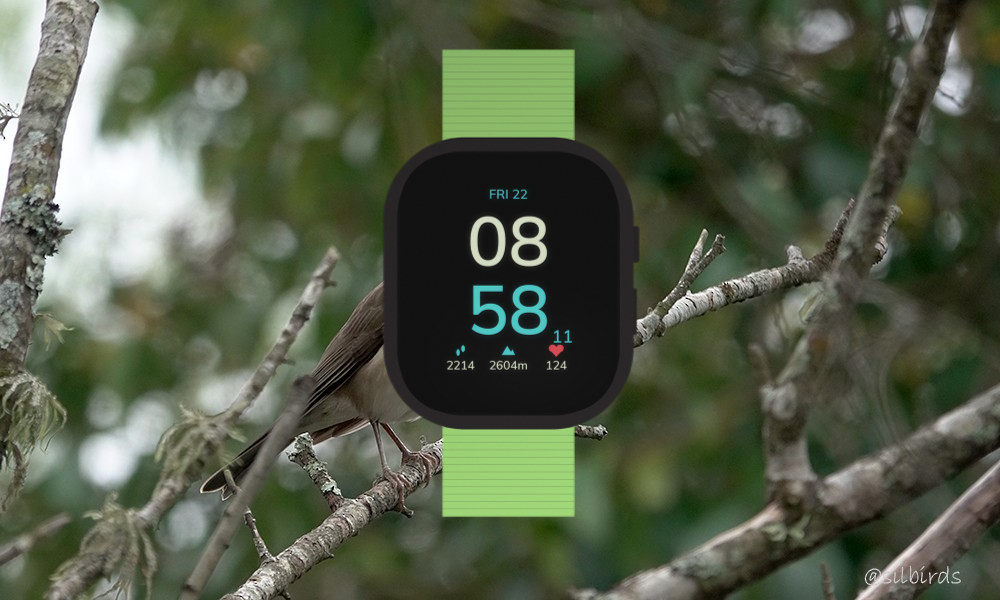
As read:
**8:58:11**
